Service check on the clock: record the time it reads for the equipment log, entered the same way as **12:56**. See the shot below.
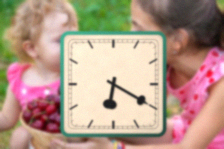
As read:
**6:20**
